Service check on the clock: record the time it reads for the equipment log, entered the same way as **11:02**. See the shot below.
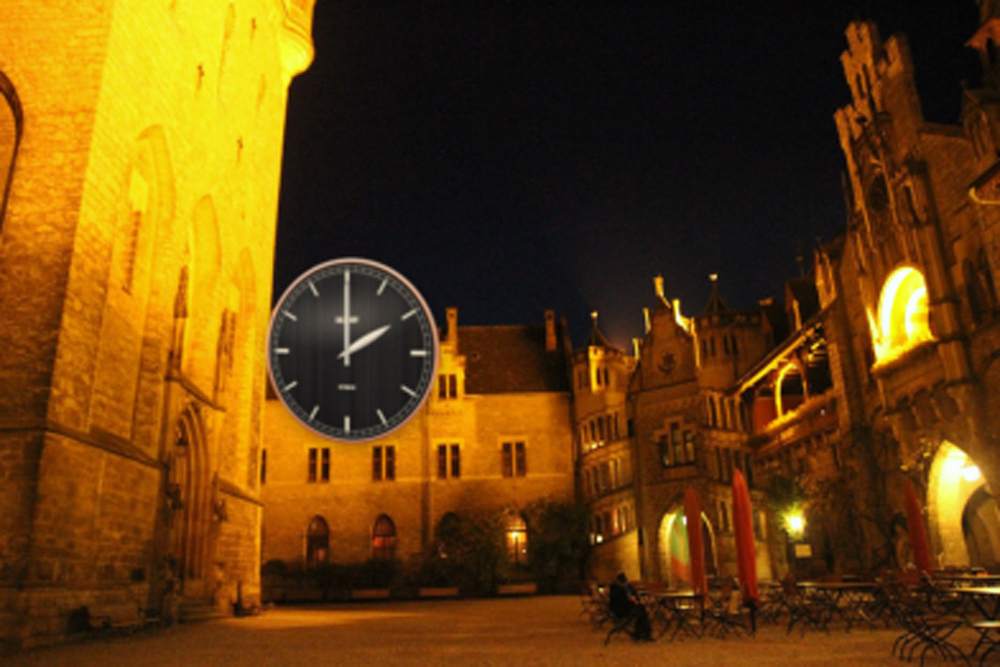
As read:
**2:00**
